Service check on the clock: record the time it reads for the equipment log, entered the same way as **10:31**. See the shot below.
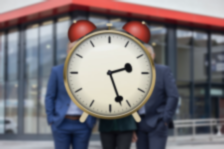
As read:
**2:27**
